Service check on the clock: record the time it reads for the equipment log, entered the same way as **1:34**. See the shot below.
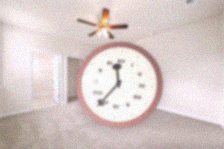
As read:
**11:36**
